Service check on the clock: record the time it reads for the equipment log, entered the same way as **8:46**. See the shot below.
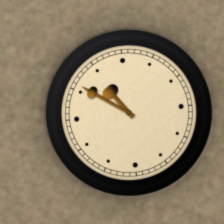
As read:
**10:51**
